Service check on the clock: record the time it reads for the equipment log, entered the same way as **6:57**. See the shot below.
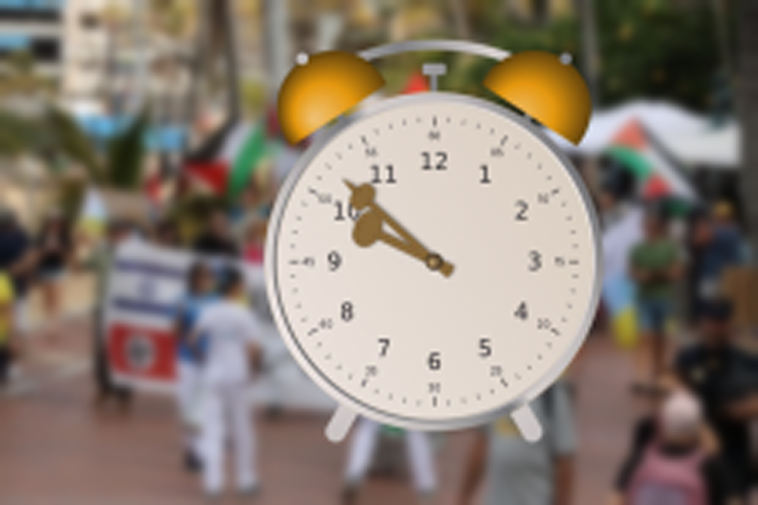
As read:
**9:52**
